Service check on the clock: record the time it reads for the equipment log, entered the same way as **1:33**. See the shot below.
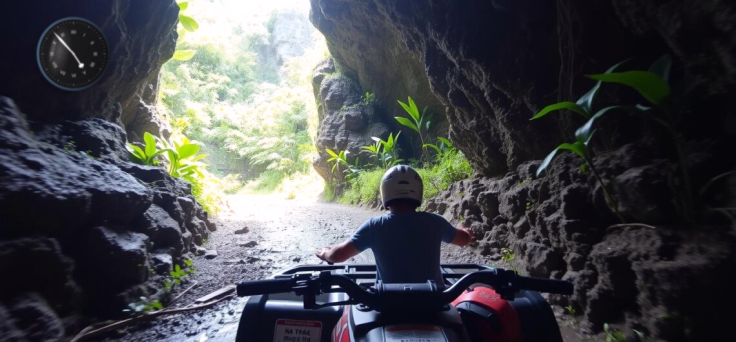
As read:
**4:53**
